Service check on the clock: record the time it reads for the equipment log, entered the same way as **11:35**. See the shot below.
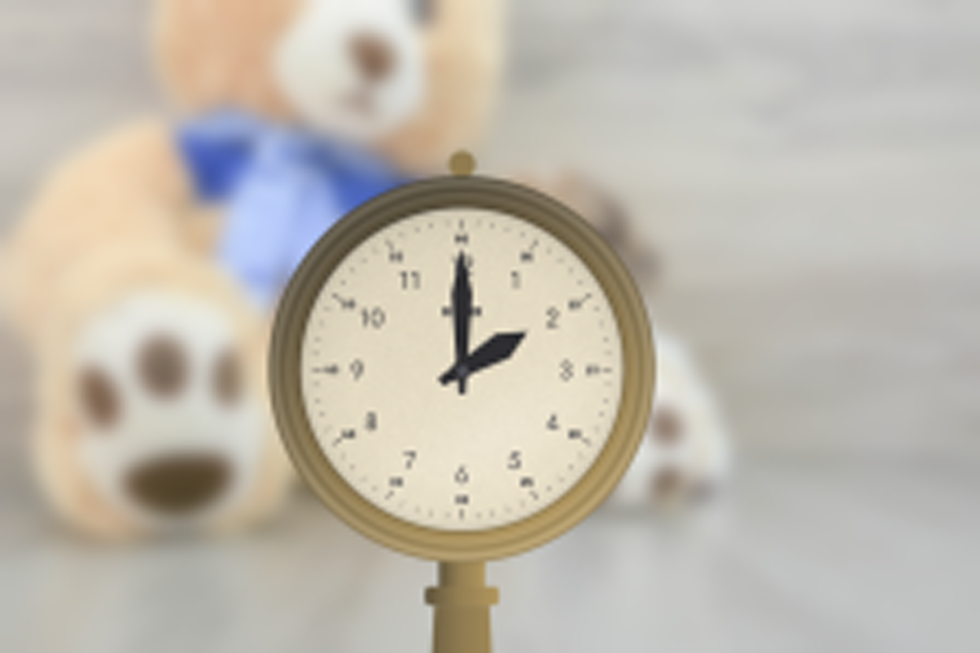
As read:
**2:00**
